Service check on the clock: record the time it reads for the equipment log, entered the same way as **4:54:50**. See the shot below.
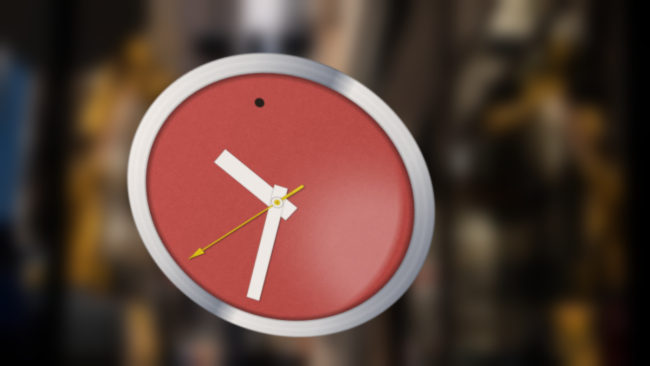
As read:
**10:33:40**
